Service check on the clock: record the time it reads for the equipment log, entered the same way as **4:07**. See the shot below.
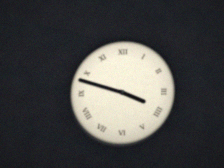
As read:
**3:48**
